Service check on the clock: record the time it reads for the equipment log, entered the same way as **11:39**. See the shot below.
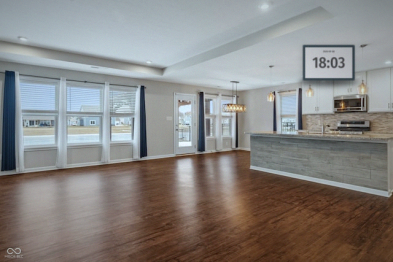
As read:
**18:03**
